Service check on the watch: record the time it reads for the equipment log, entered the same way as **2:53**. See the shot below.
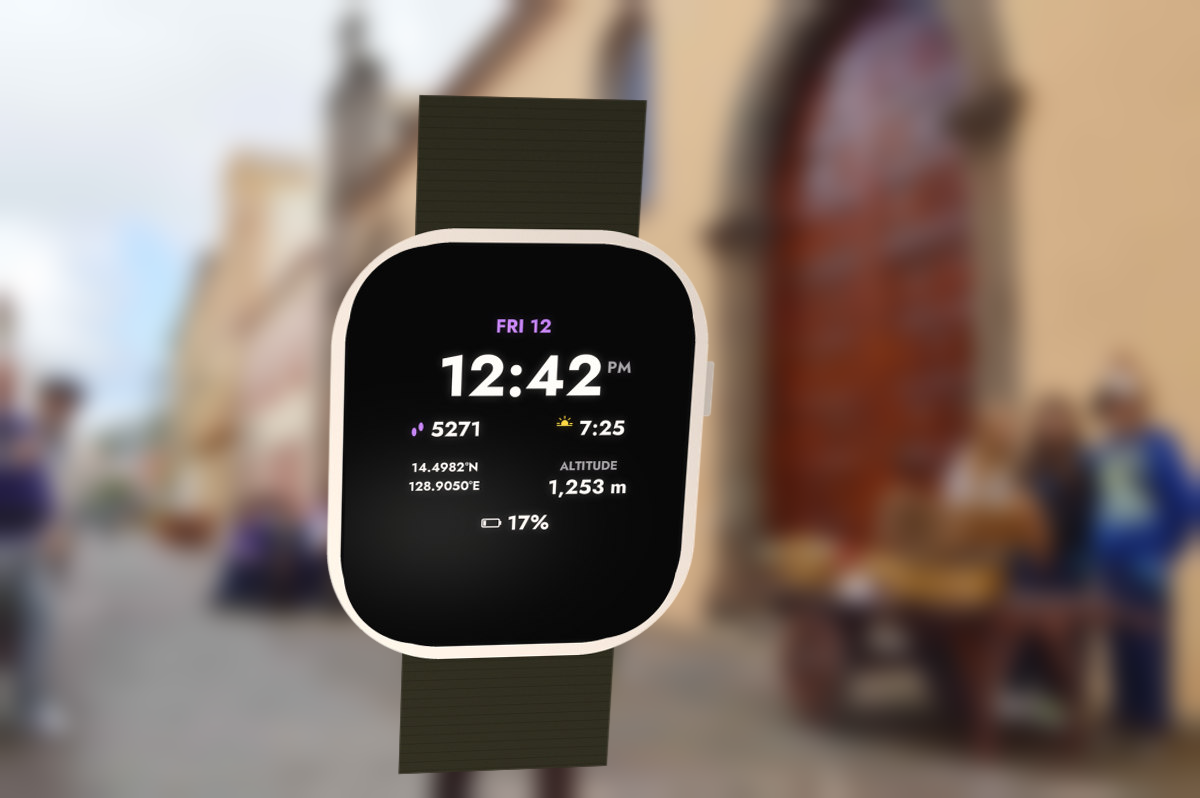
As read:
**12:42**
